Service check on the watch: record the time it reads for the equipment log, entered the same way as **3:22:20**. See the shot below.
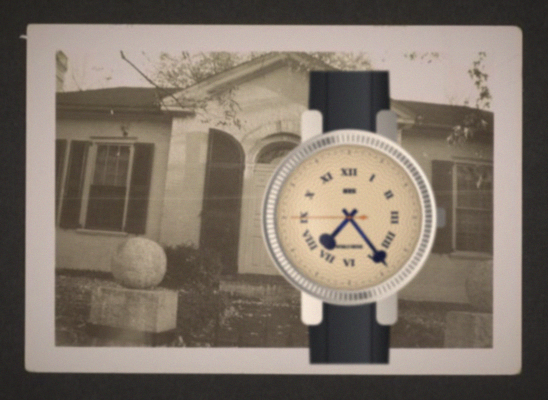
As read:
**7:23:45**
